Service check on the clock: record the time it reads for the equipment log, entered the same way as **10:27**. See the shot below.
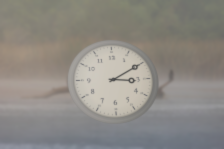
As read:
**3:10**
